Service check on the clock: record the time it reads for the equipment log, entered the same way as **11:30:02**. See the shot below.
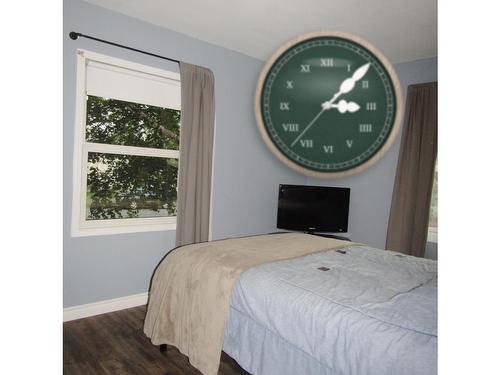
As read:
**3:07:37**
